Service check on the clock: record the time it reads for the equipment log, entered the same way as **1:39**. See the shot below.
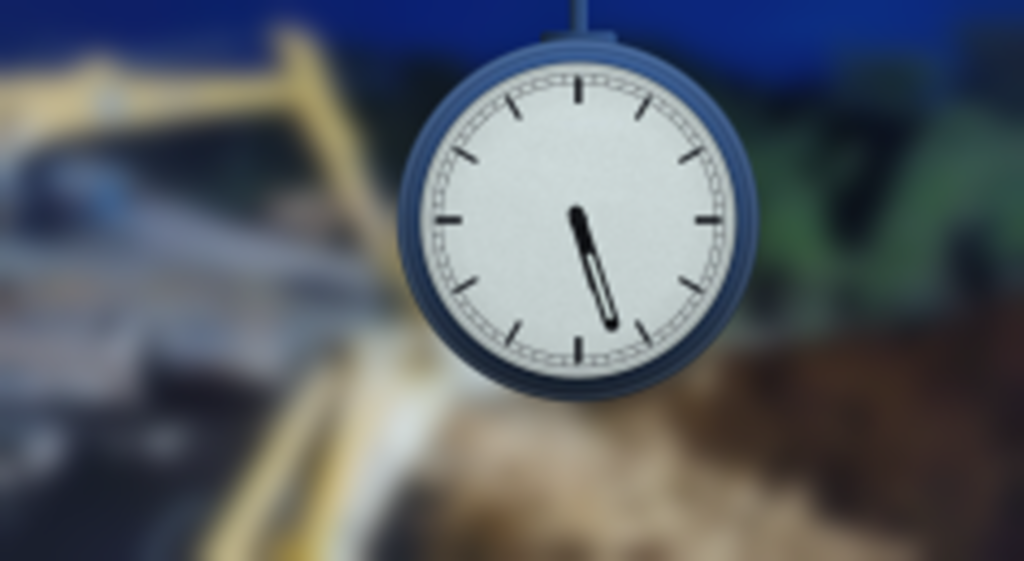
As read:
**5:27**
